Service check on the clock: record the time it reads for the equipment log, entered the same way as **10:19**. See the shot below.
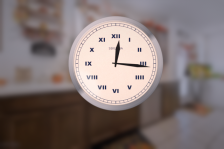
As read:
**12:16**
